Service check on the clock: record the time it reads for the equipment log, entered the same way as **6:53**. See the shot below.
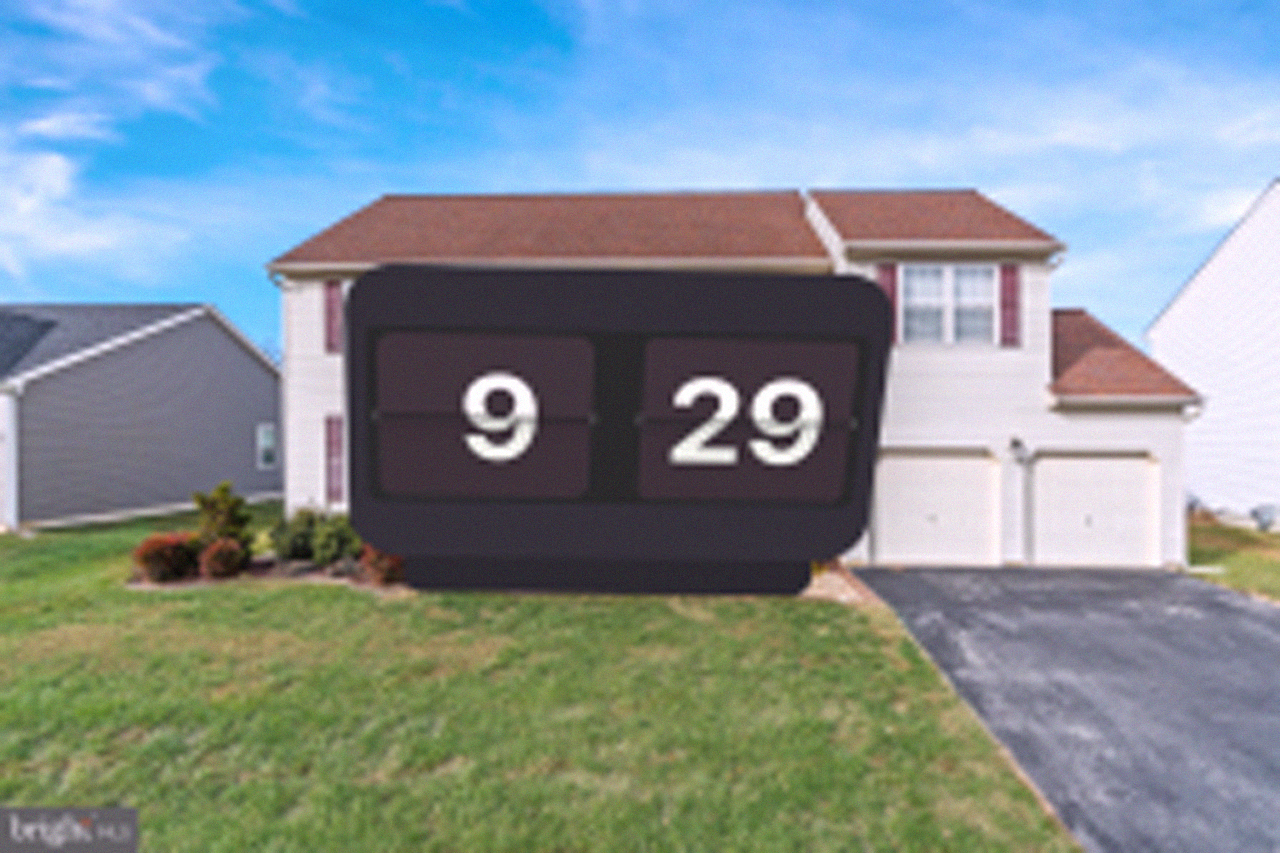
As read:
**9:29**
